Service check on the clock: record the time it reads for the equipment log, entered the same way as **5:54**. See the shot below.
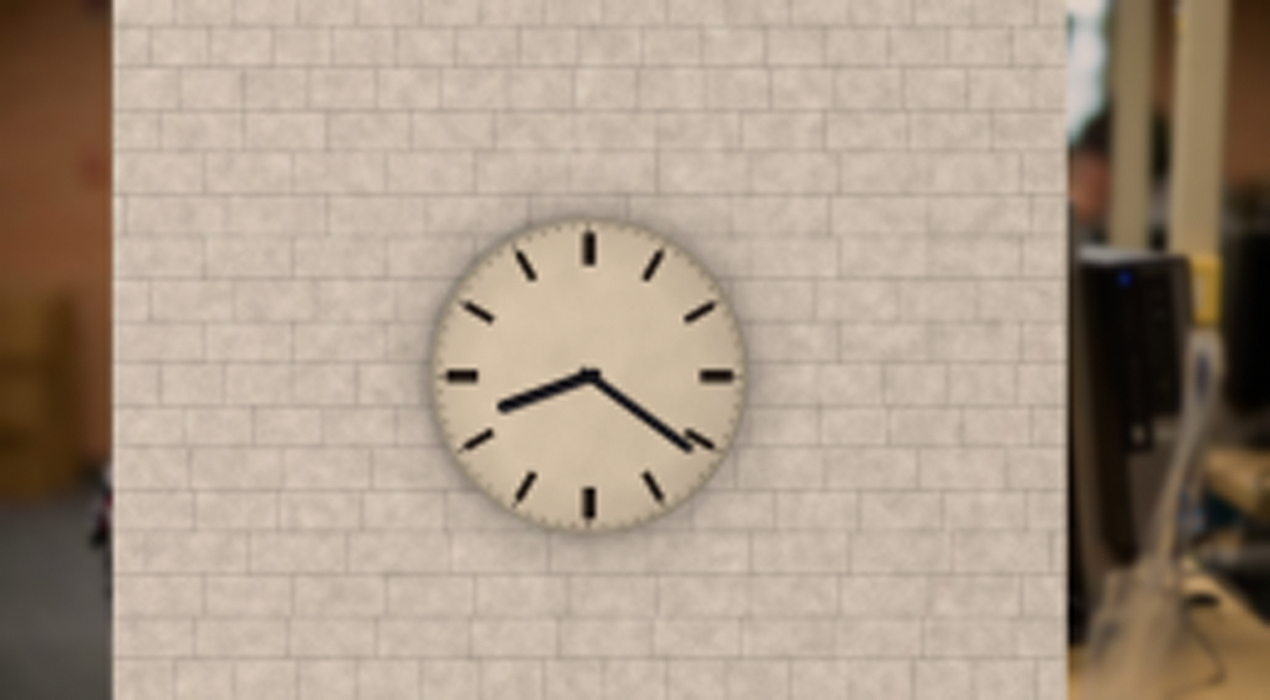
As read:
**8:21**
